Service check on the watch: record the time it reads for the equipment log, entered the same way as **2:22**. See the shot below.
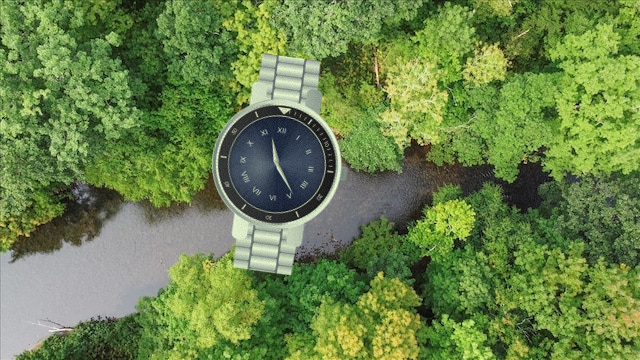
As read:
**11:24**
